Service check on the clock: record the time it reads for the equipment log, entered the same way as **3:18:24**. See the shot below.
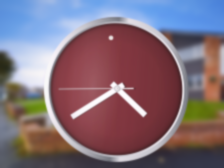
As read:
**4:40:46**
